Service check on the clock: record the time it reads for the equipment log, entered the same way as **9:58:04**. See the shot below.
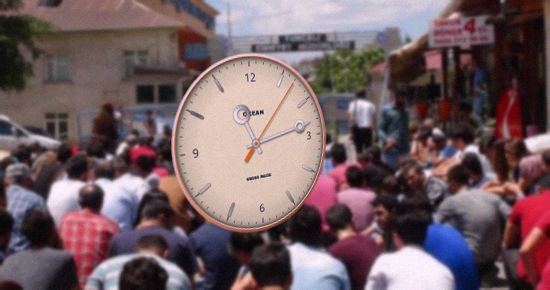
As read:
**11:13:07**
